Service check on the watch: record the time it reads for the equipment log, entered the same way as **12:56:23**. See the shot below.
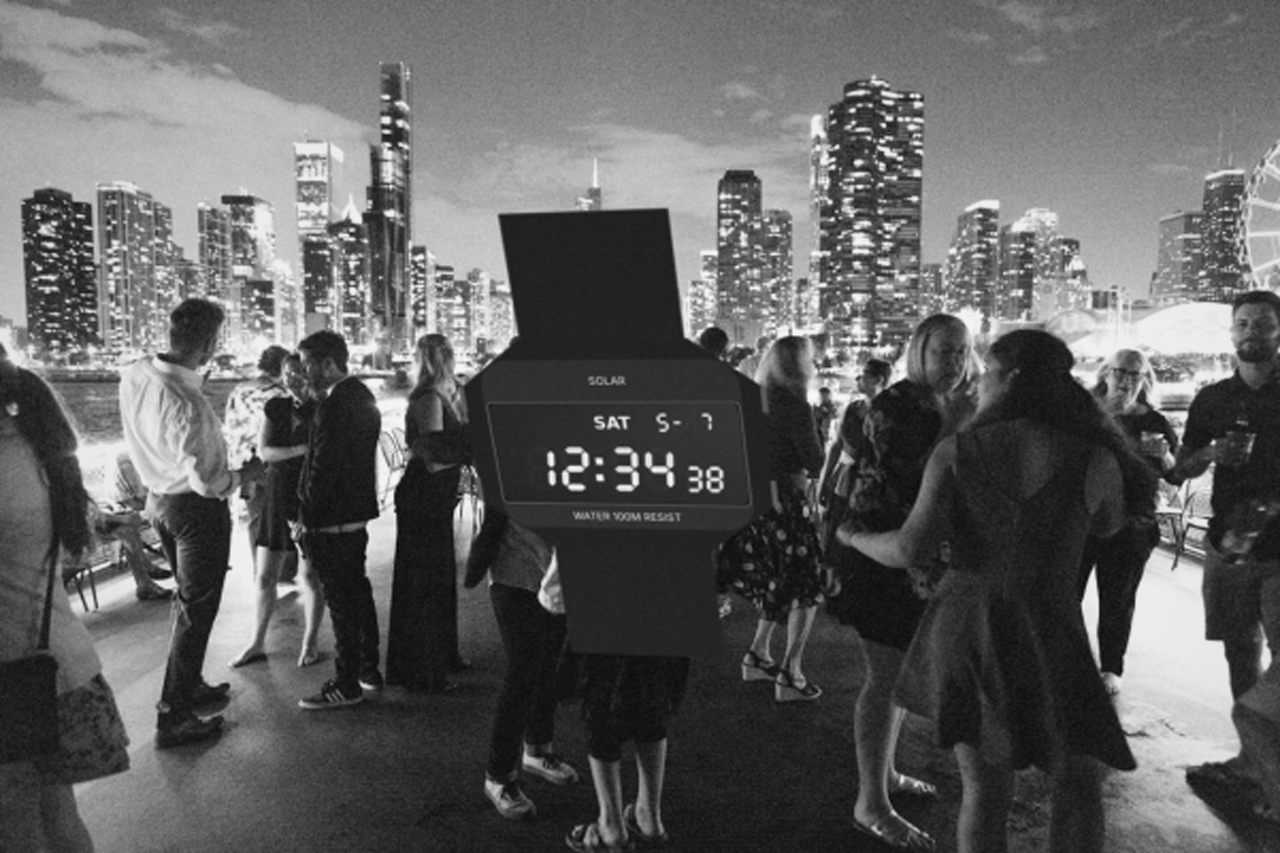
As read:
**12:34:38**
